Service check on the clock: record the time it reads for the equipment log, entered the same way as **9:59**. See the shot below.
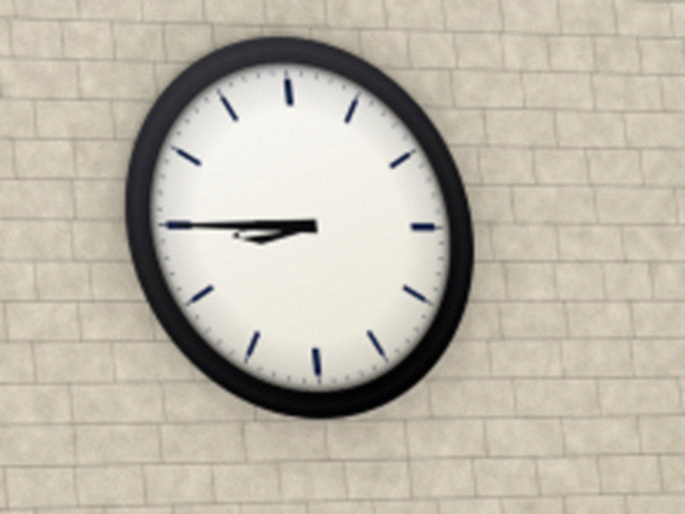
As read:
**8:45**
